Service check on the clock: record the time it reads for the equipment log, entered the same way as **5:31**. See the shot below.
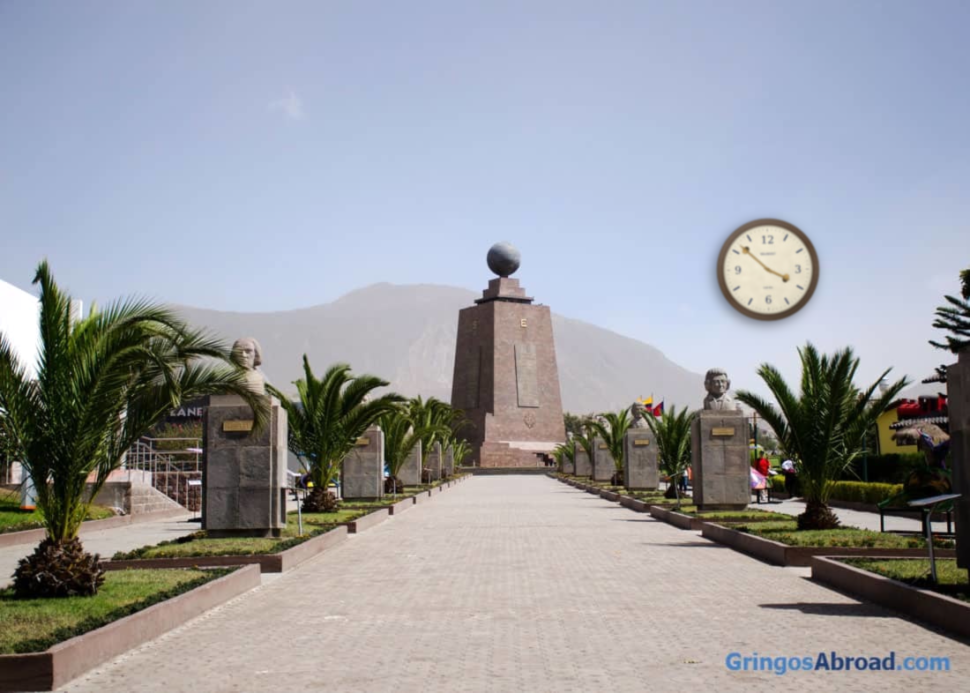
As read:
**3:52**
